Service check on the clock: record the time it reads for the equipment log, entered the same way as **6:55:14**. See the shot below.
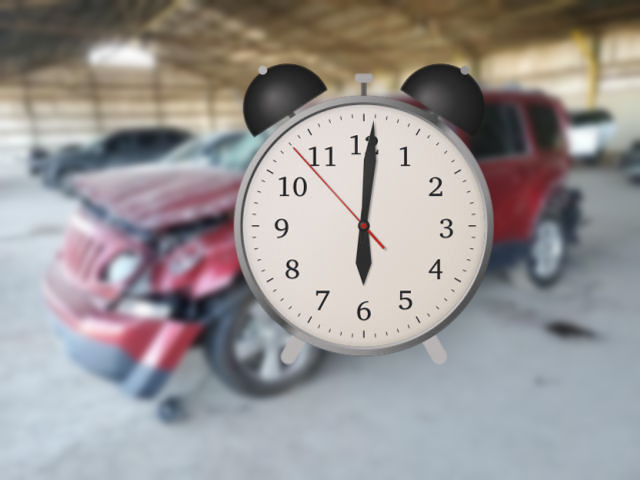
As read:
**6:00:53**
